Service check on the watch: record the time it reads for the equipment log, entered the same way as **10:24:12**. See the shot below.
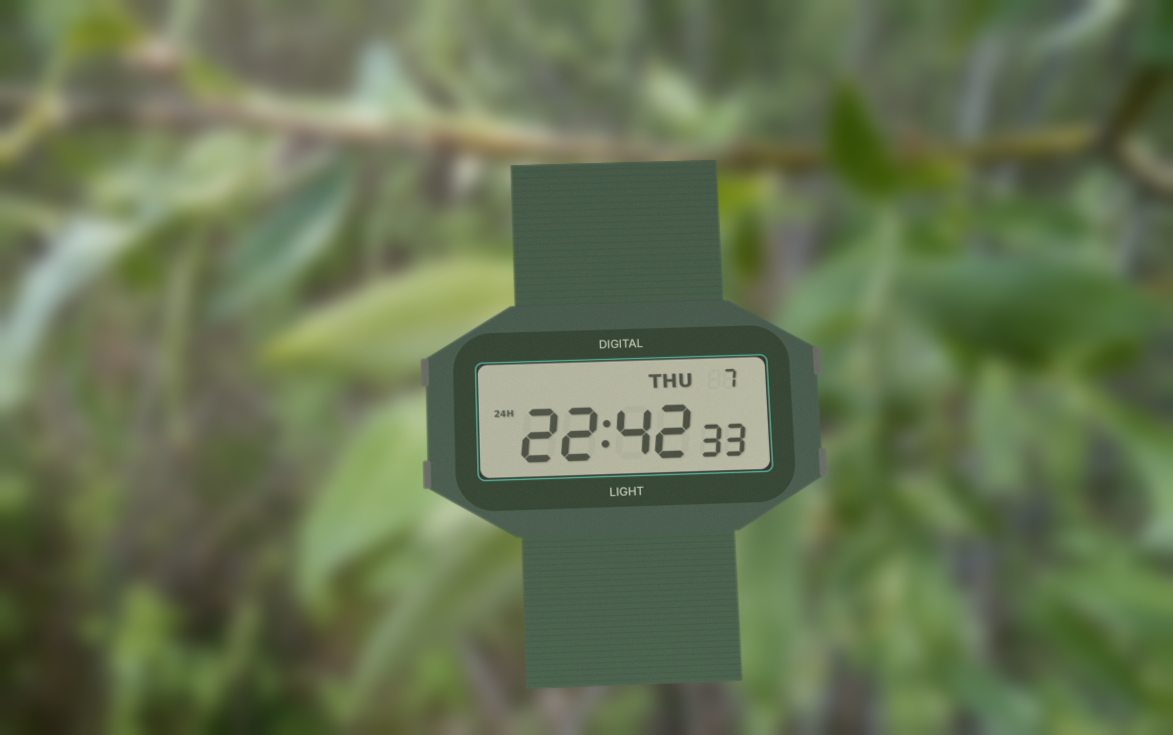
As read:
**22:42:33**
